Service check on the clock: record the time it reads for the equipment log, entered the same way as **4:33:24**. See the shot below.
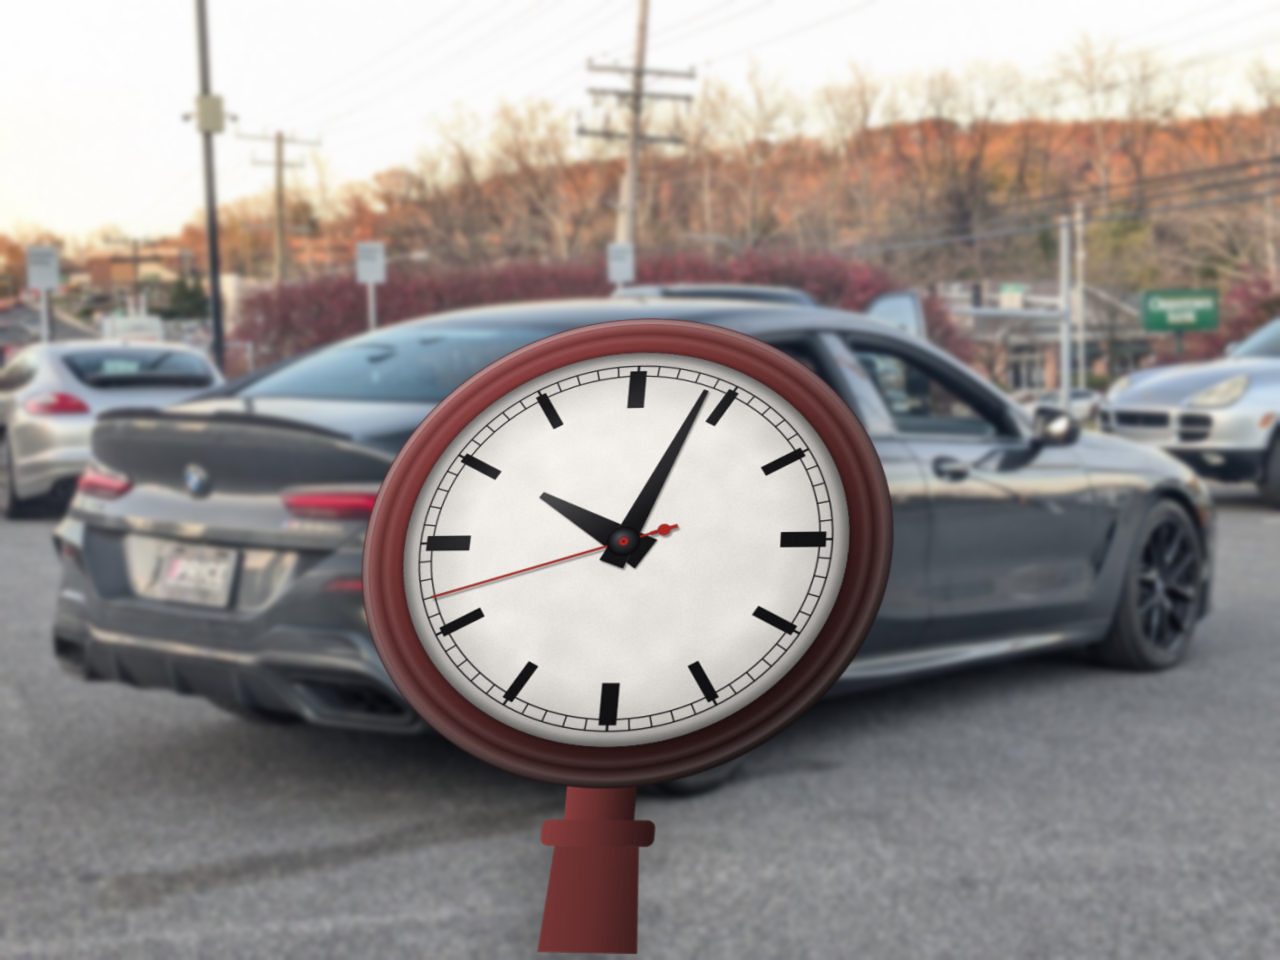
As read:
**10:03:42**
